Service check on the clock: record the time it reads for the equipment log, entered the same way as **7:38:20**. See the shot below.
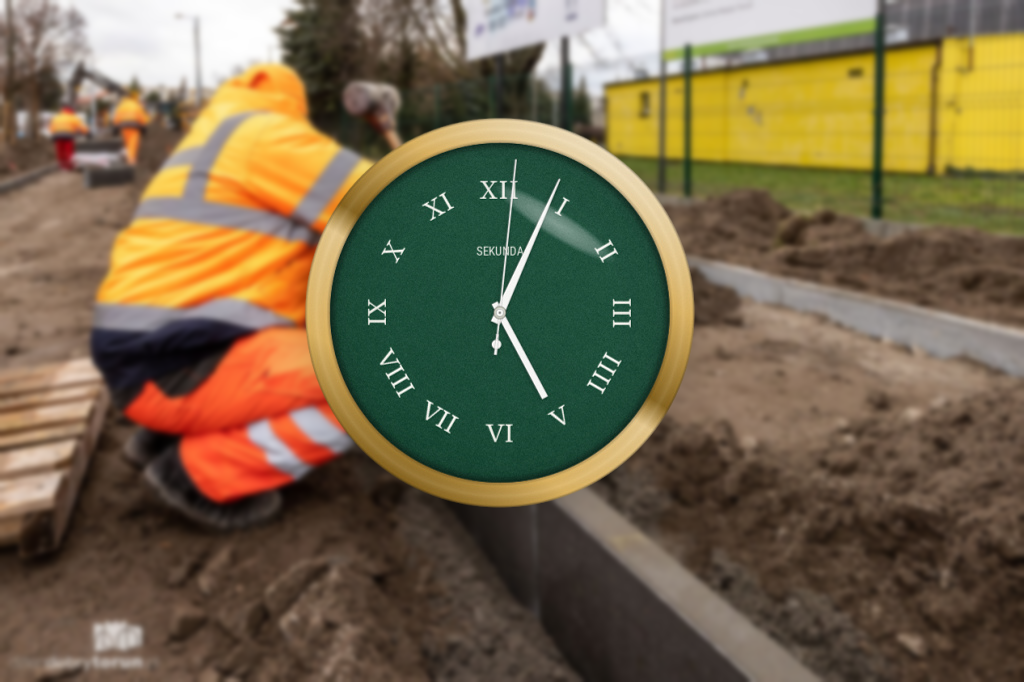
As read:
**5:04:01**
